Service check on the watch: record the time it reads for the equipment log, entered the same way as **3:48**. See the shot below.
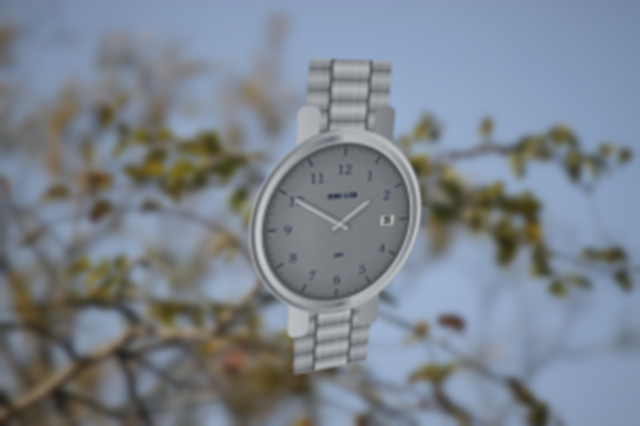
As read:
**1:50**
